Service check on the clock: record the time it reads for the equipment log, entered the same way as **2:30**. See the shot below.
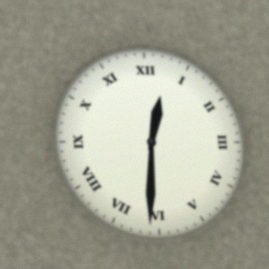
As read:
**12:31**
